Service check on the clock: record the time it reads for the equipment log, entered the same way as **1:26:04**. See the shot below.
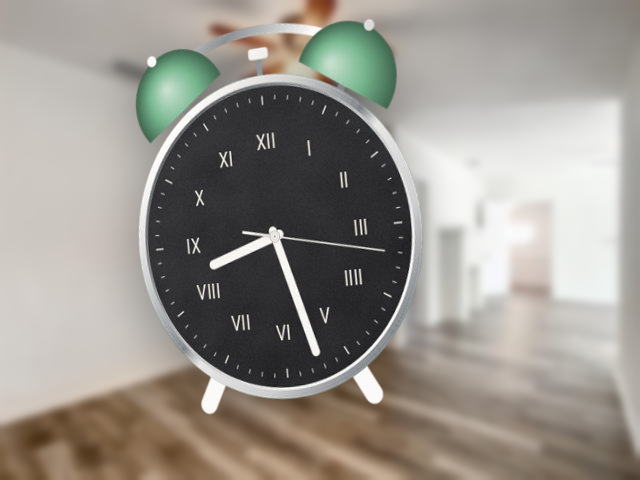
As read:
**8:27:17**
